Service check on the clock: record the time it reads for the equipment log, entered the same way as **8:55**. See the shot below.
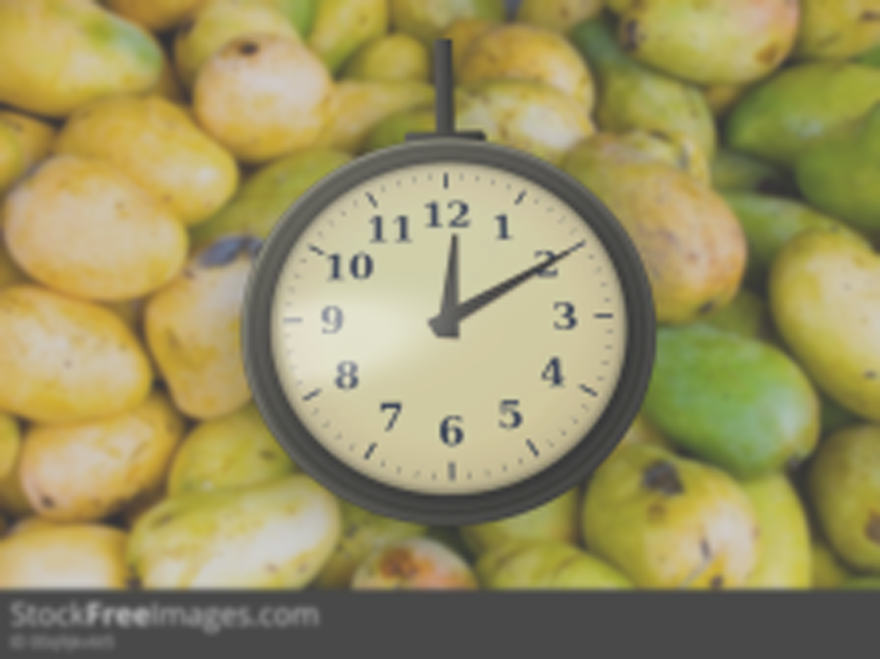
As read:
**12:10**
